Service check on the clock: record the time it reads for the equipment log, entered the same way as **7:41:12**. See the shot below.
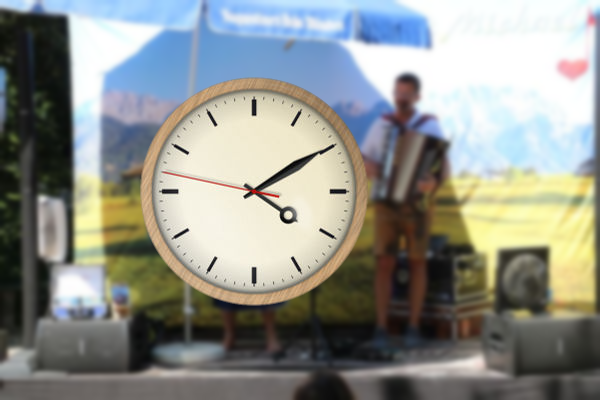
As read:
**4:09:47**
